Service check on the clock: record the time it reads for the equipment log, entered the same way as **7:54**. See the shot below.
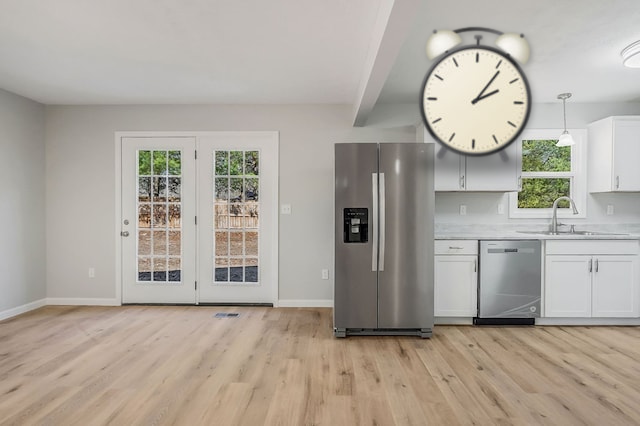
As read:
**2:06**
